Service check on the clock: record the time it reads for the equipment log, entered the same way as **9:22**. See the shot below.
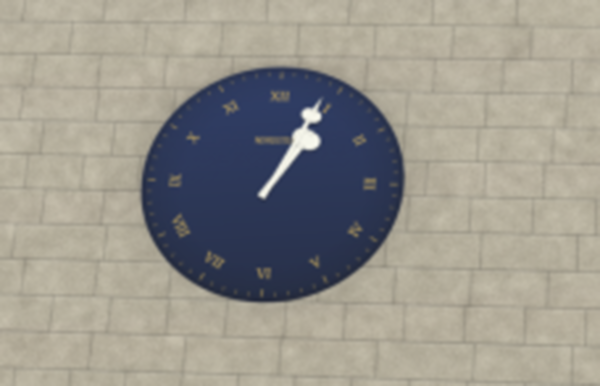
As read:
**1:04**
